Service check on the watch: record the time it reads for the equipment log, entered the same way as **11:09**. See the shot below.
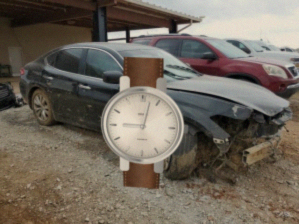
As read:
**9:02**
